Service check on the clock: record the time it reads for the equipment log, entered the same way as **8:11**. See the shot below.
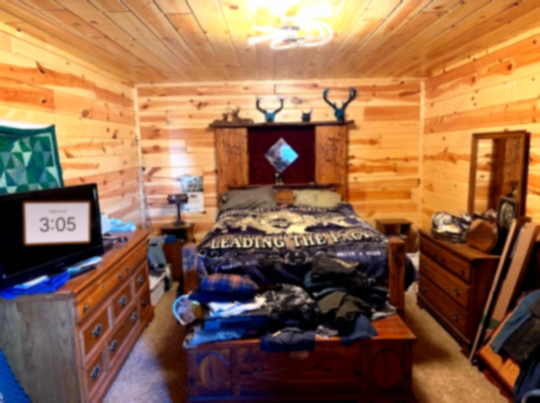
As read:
**3:05**
